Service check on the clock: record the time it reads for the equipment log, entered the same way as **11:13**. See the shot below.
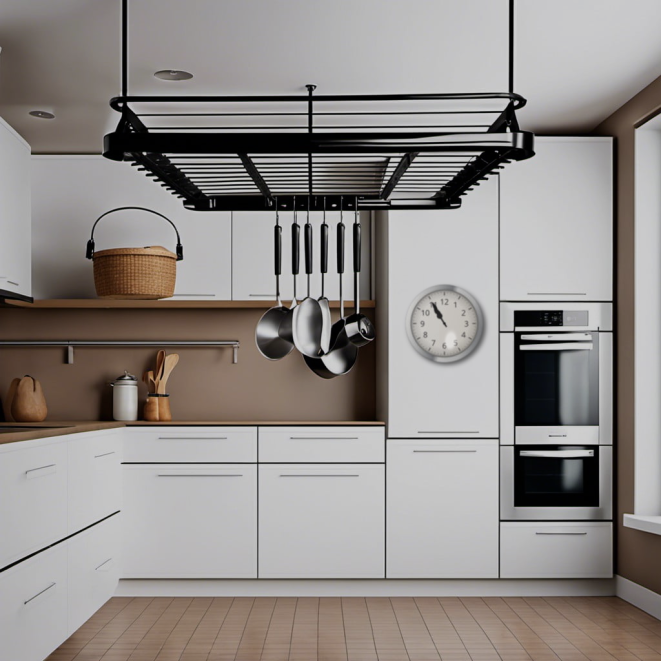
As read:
**10:55**
